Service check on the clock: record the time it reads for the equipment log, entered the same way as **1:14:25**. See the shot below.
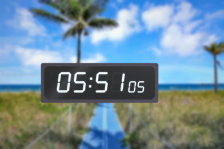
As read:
**5:51:05**
